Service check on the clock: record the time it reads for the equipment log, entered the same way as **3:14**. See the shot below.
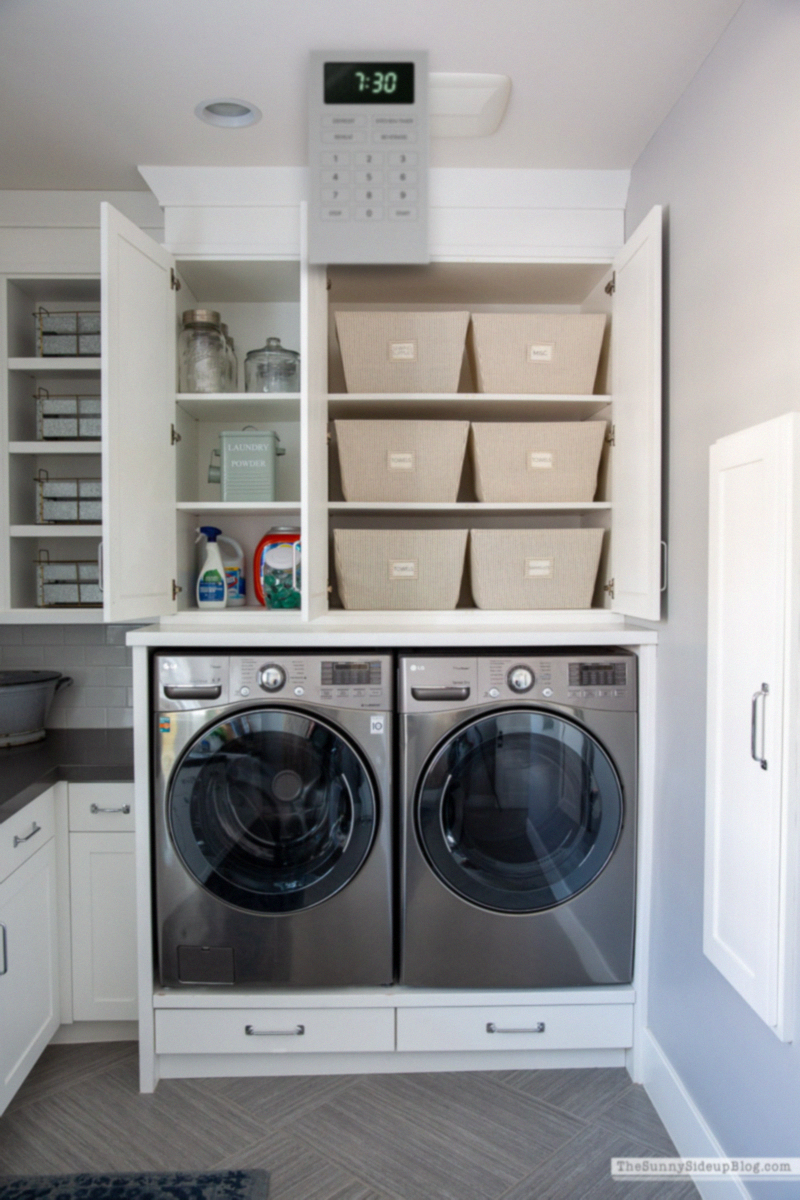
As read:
**7:30**
